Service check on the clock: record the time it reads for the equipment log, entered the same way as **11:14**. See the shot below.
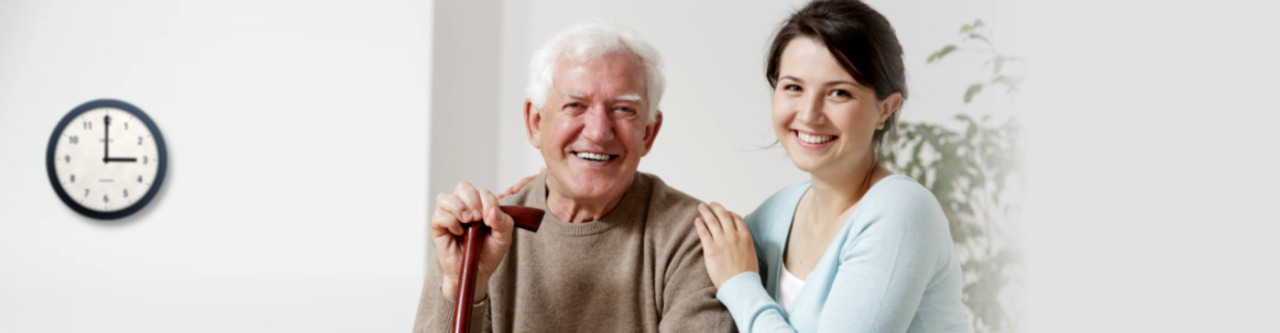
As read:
**3:00**
